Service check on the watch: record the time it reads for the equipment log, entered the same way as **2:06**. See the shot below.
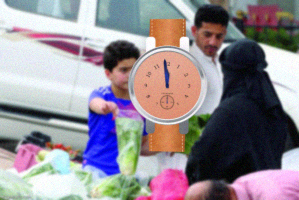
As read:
**11:59**
